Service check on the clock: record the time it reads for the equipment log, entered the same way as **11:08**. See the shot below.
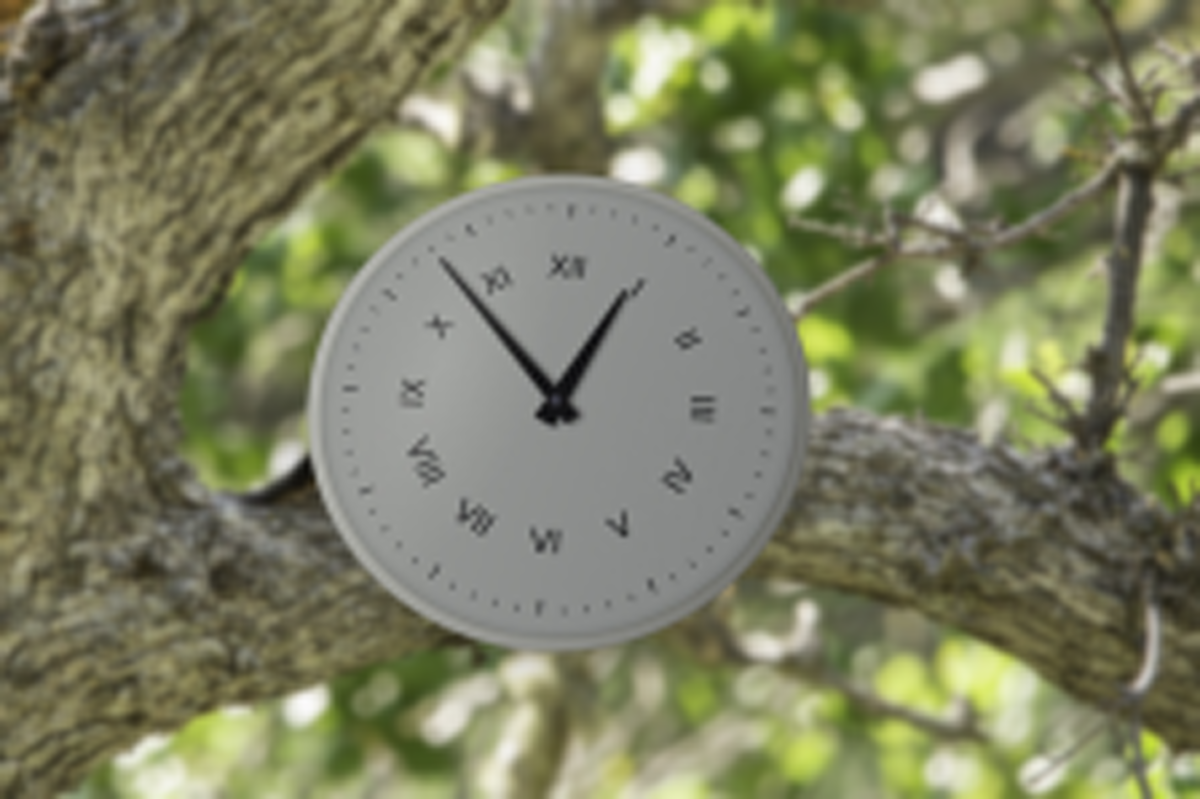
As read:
**12:53**
